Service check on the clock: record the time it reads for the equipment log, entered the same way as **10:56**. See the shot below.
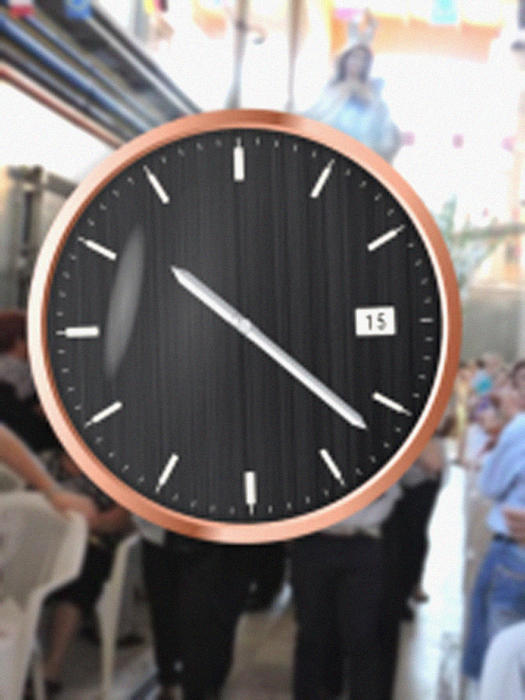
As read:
**10:22**
